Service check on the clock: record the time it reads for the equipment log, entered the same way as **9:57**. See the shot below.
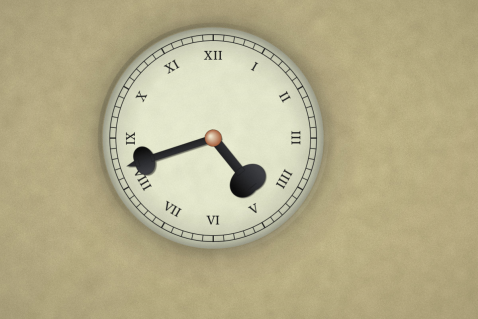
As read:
**4:42**
